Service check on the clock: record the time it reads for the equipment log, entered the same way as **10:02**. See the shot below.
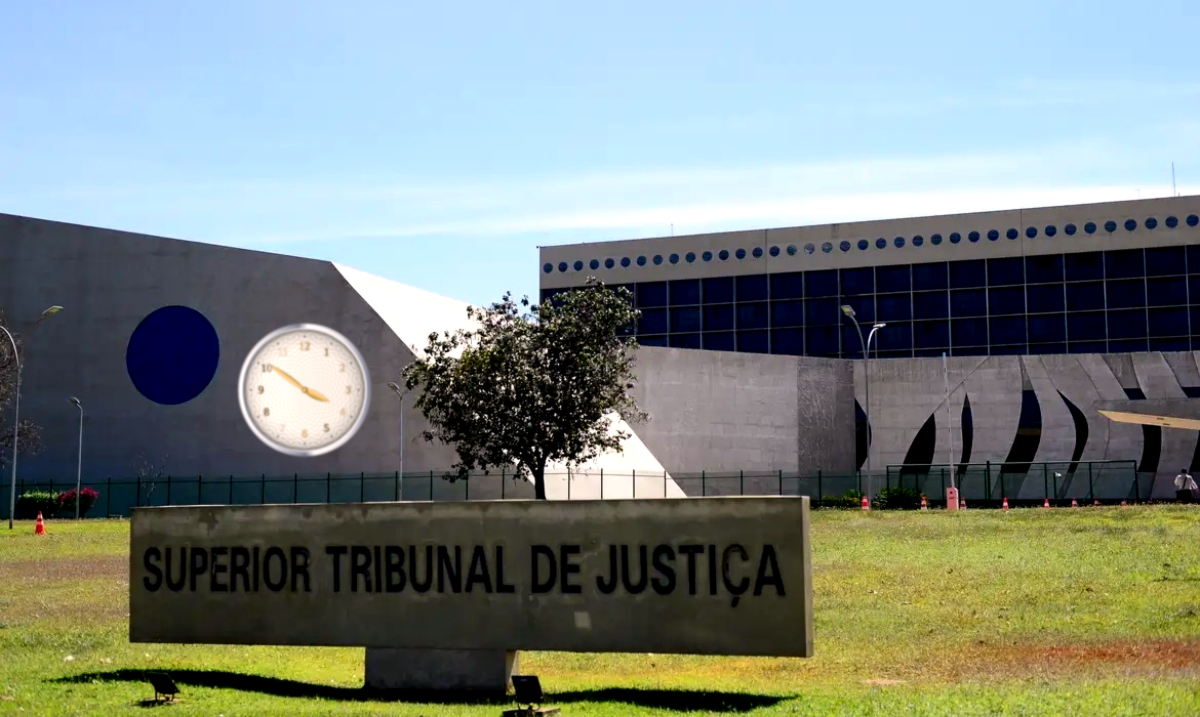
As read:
**3:51**
